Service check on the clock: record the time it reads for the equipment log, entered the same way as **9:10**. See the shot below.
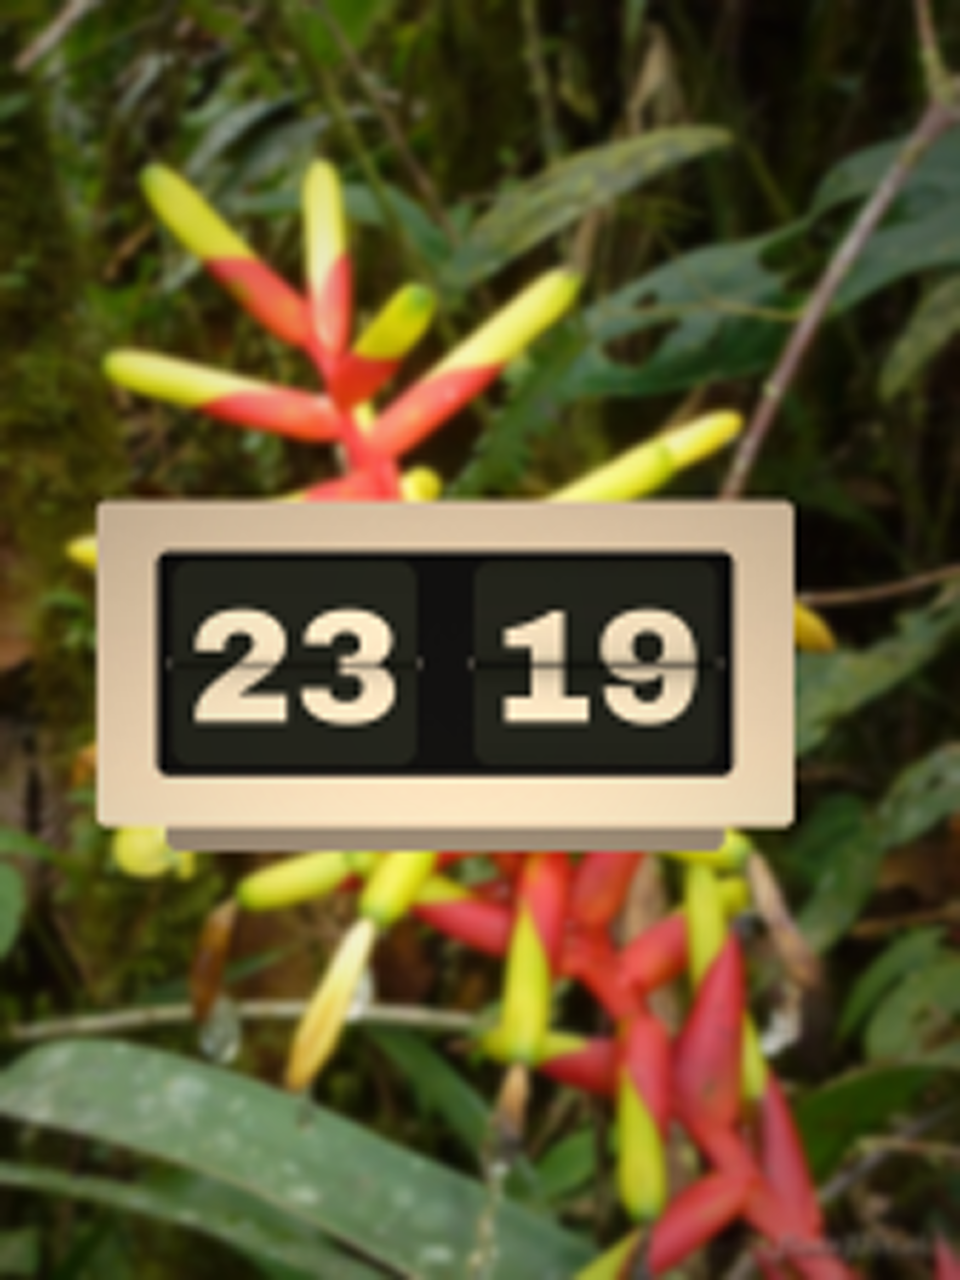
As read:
**23:19**
